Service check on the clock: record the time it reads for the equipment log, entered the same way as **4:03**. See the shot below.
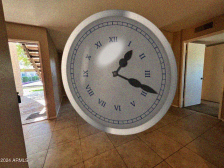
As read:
**1:19**
